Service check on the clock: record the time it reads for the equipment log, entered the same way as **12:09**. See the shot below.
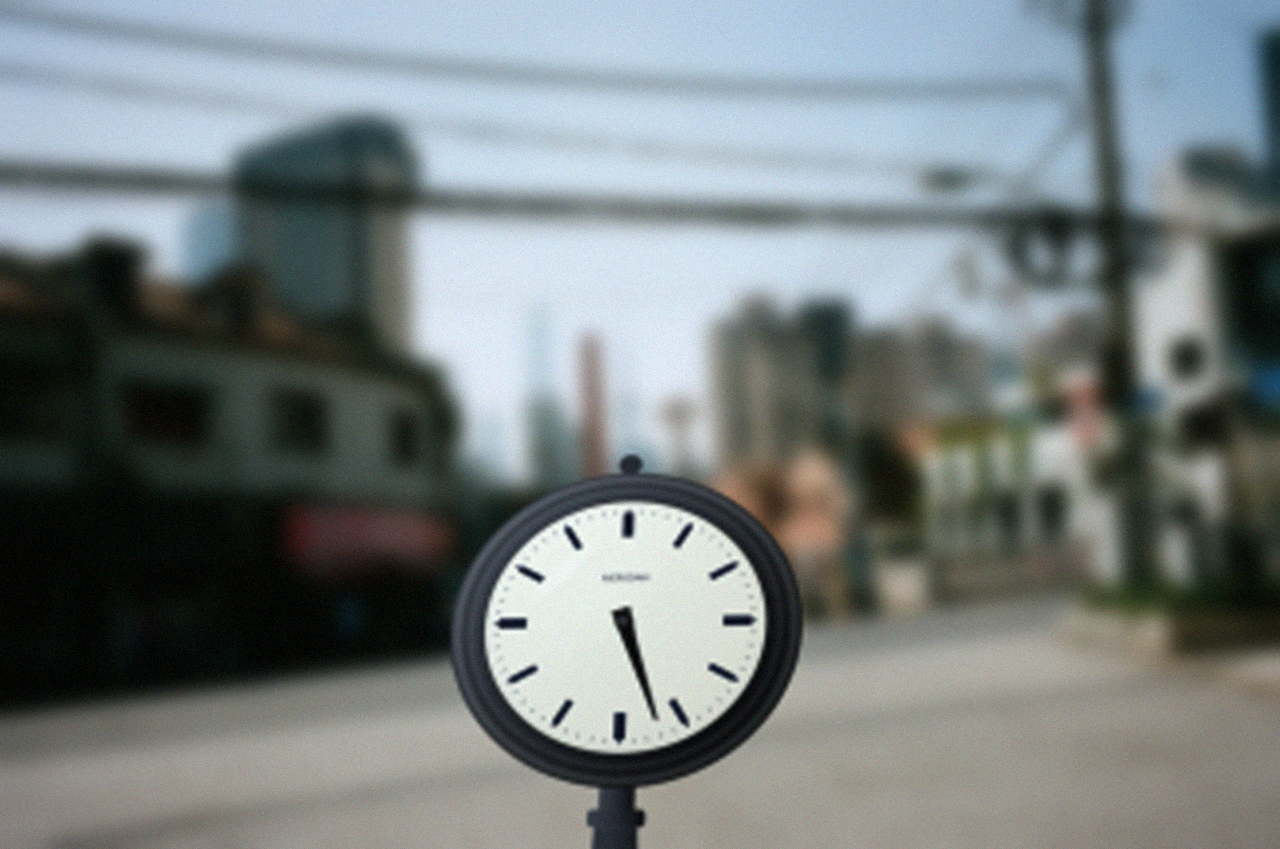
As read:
**5:27**
